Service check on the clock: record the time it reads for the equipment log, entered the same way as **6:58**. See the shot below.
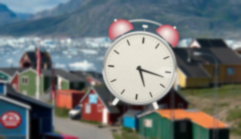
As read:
**5:17**
